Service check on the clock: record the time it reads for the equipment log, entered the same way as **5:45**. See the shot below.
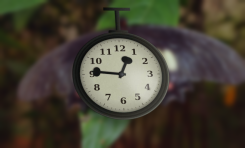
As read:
**12:46**
